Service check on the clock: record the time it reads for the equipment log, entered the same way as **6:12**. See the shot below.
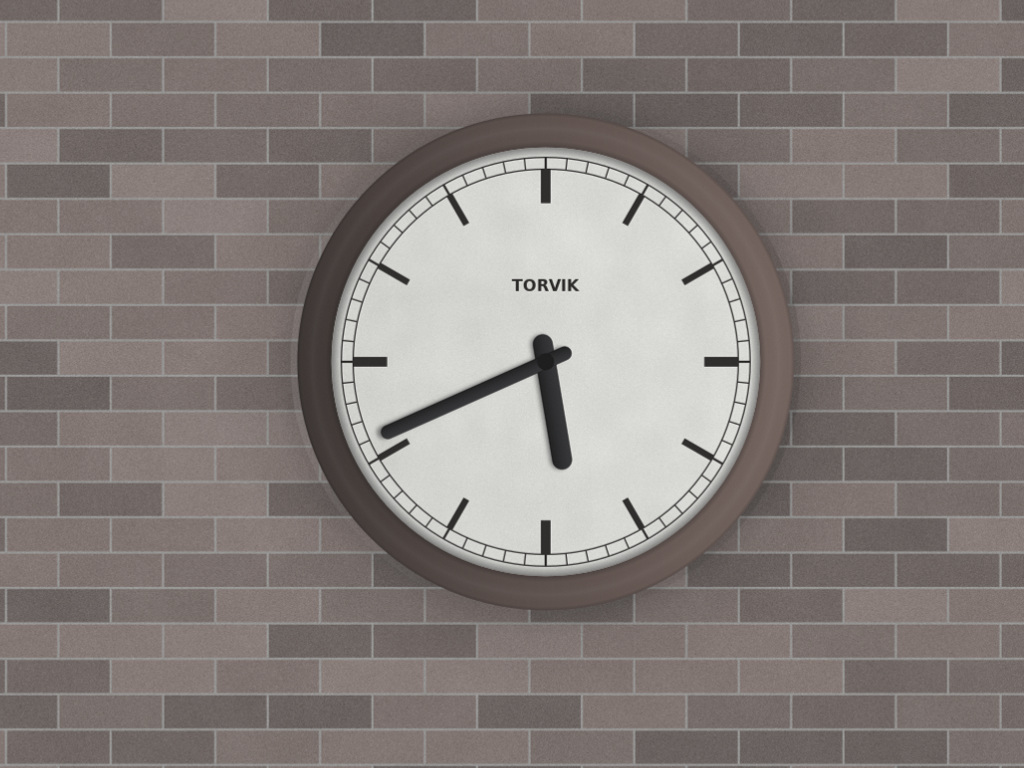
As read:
**5:41**
